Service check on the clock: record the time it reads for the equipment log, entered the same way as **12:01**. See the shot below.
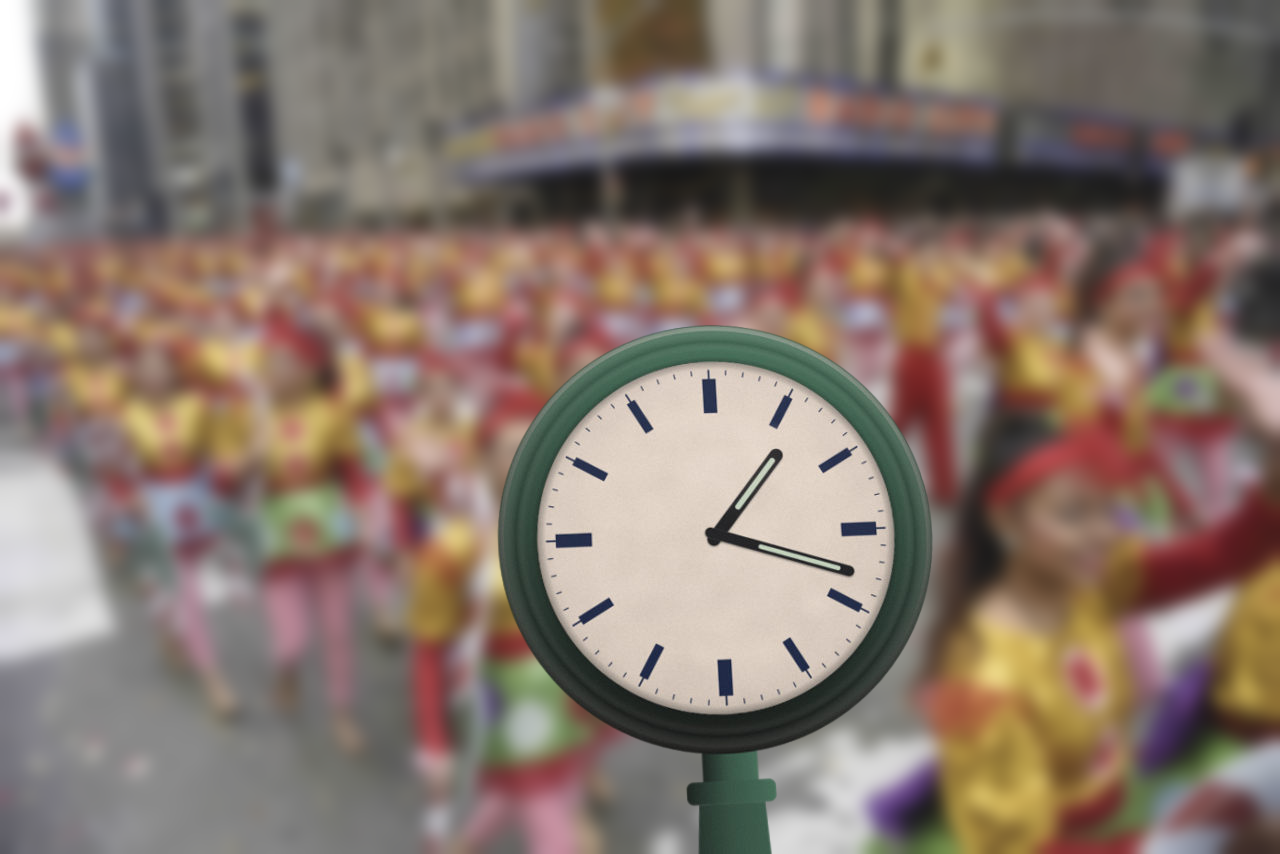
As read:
**1:18**
